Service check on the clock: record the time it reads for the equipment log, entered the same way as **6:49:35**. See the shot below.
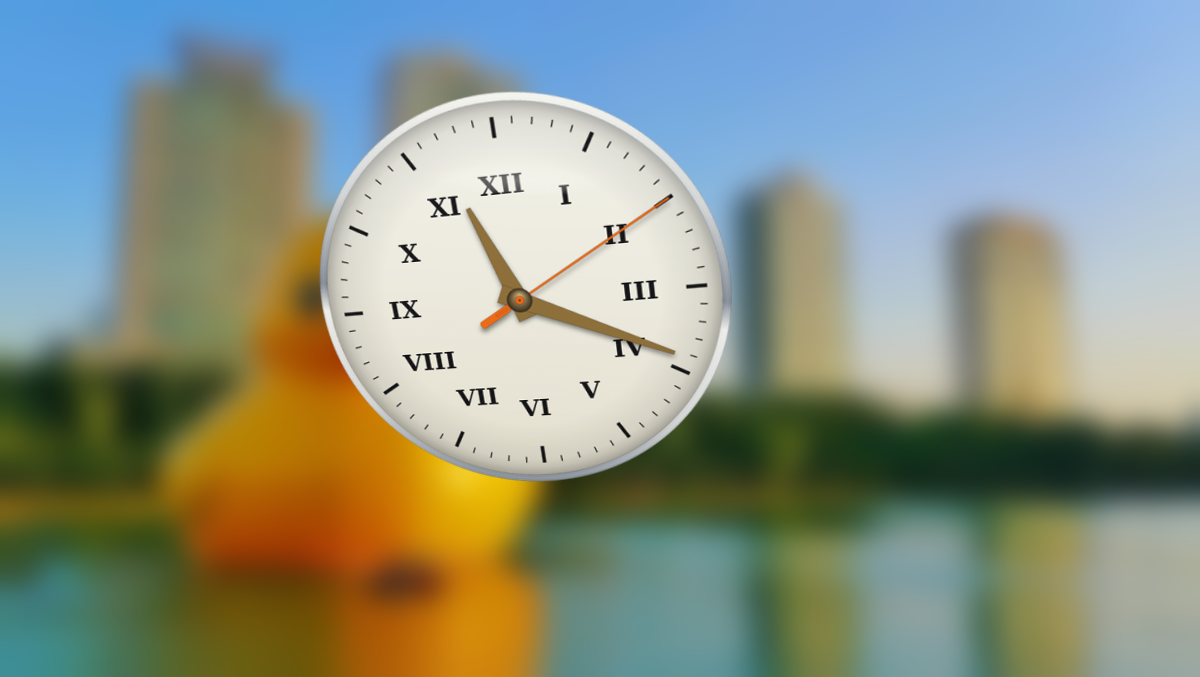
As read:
**11:19:10**
